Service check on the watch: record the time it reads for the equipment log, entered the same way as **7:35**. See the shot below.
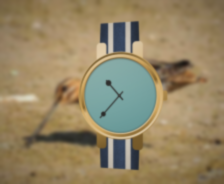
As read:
**10:37**
